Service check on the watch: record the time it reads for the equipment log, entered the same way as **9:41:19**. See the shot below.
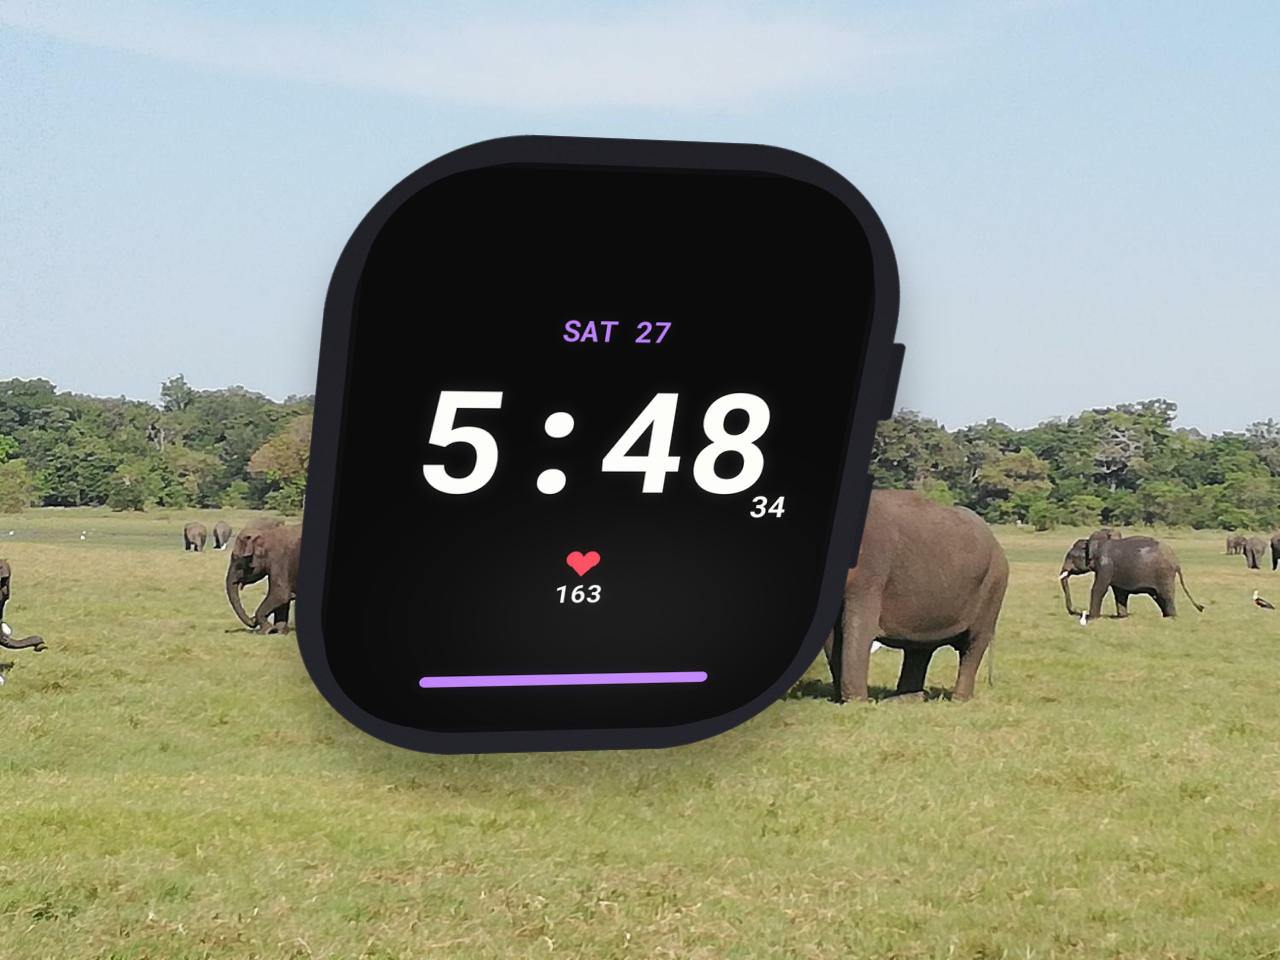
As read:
**5:48:34**
